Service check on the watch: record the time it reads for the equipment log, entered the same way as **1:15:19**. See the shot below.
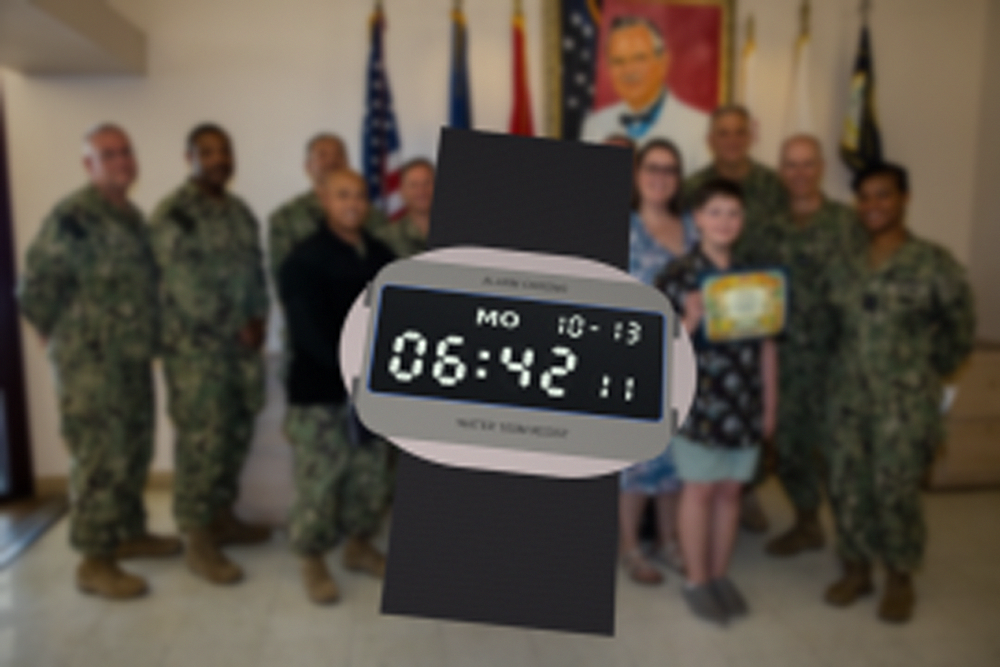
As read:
**6:42:11**
